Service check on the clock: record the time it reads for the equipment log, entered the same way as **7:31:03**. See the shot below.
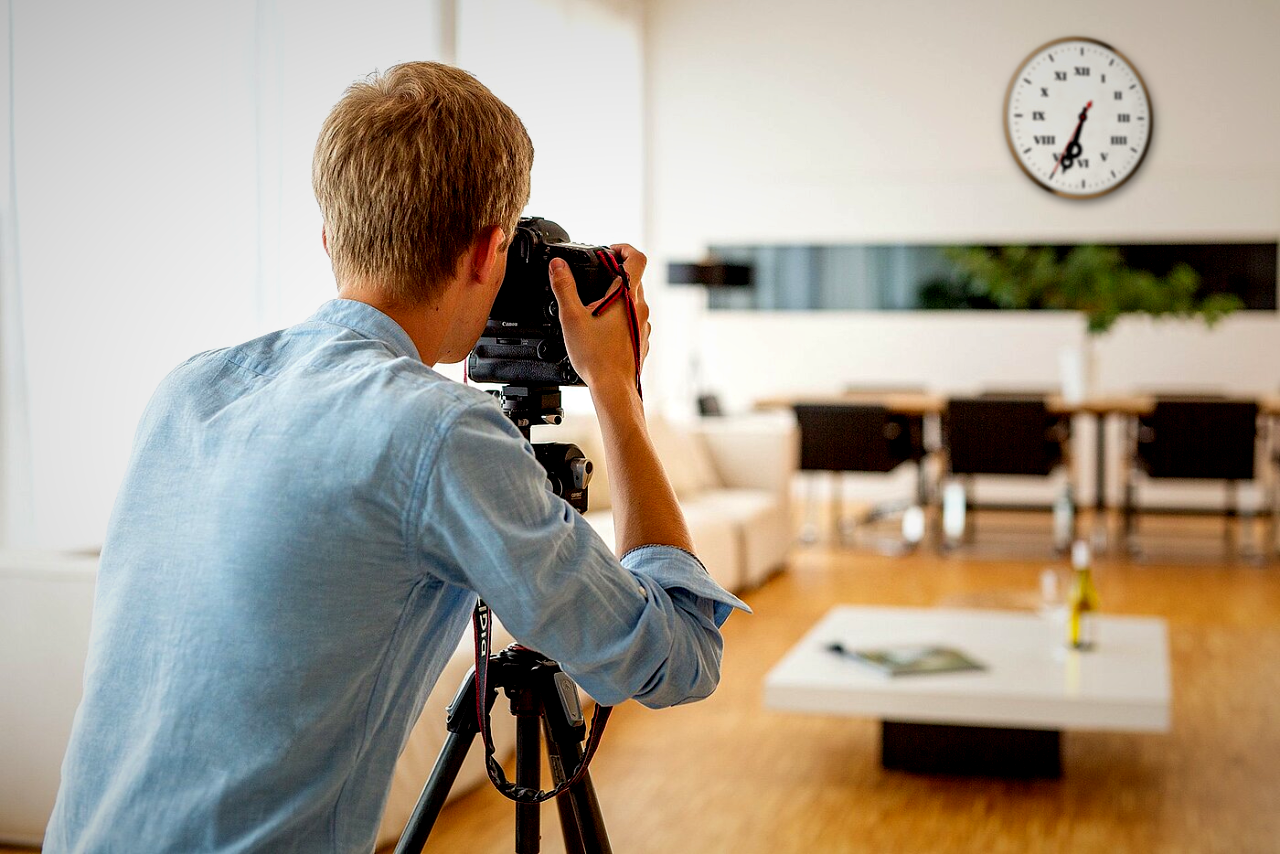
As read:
**6:33:35**
